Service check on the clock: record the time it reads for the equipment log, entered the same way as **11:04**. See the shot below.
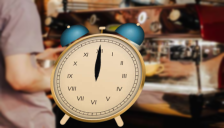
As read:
**12:00**
